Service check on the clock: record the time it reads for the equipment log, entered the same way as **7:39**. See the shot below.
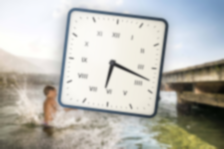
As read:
**6:18**
